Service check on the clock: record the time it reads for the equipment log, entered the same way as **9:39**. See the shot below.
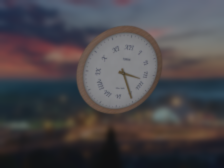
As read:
**3:25**
